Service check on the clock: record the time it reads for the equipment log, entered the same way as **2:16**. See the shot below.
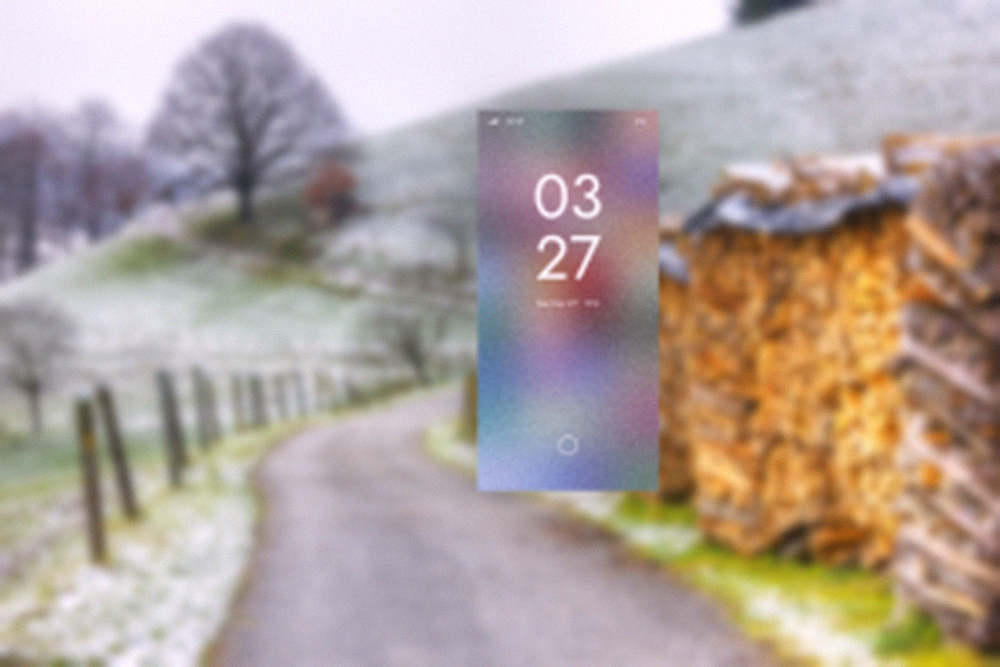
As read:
**3:27**
